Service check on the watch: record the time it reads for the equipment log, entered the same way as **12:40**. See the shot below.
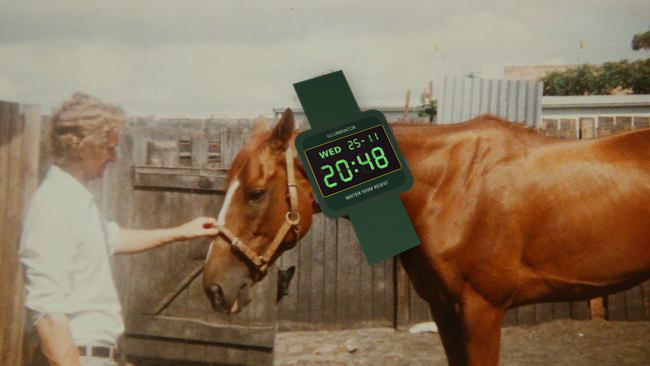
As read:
**20:48**
